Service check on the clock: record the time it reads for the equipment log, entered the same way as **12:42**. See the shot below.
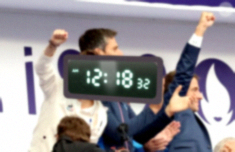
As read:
**12:18**
